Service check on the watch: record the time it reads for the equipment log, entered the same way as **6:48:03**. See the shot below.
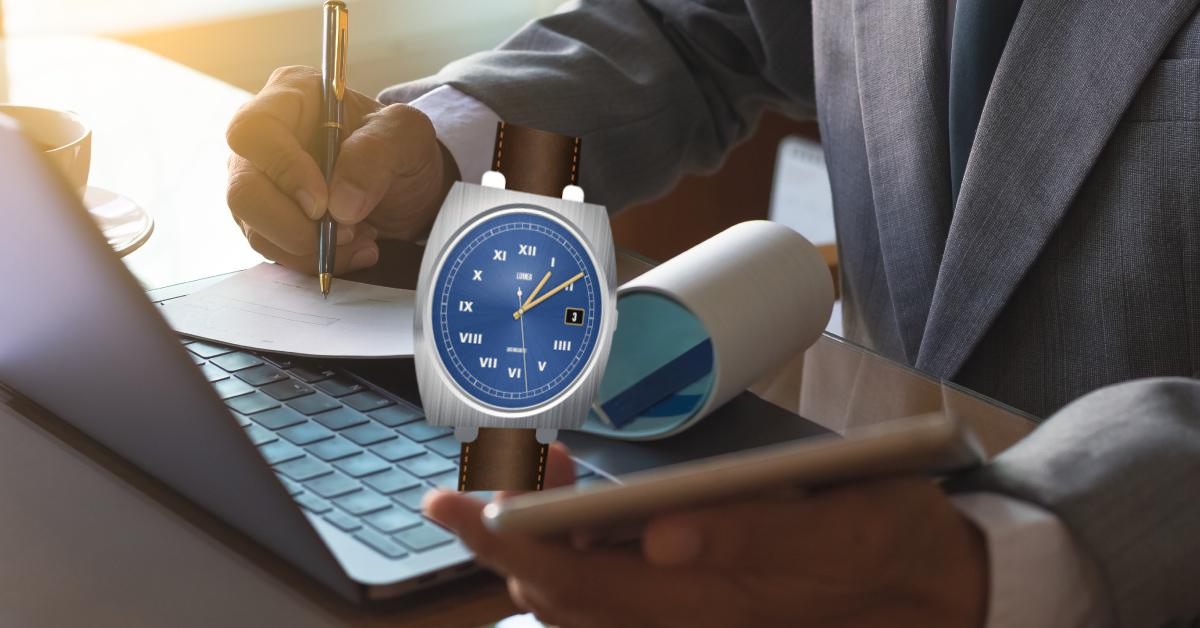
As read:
**1:09:28**
